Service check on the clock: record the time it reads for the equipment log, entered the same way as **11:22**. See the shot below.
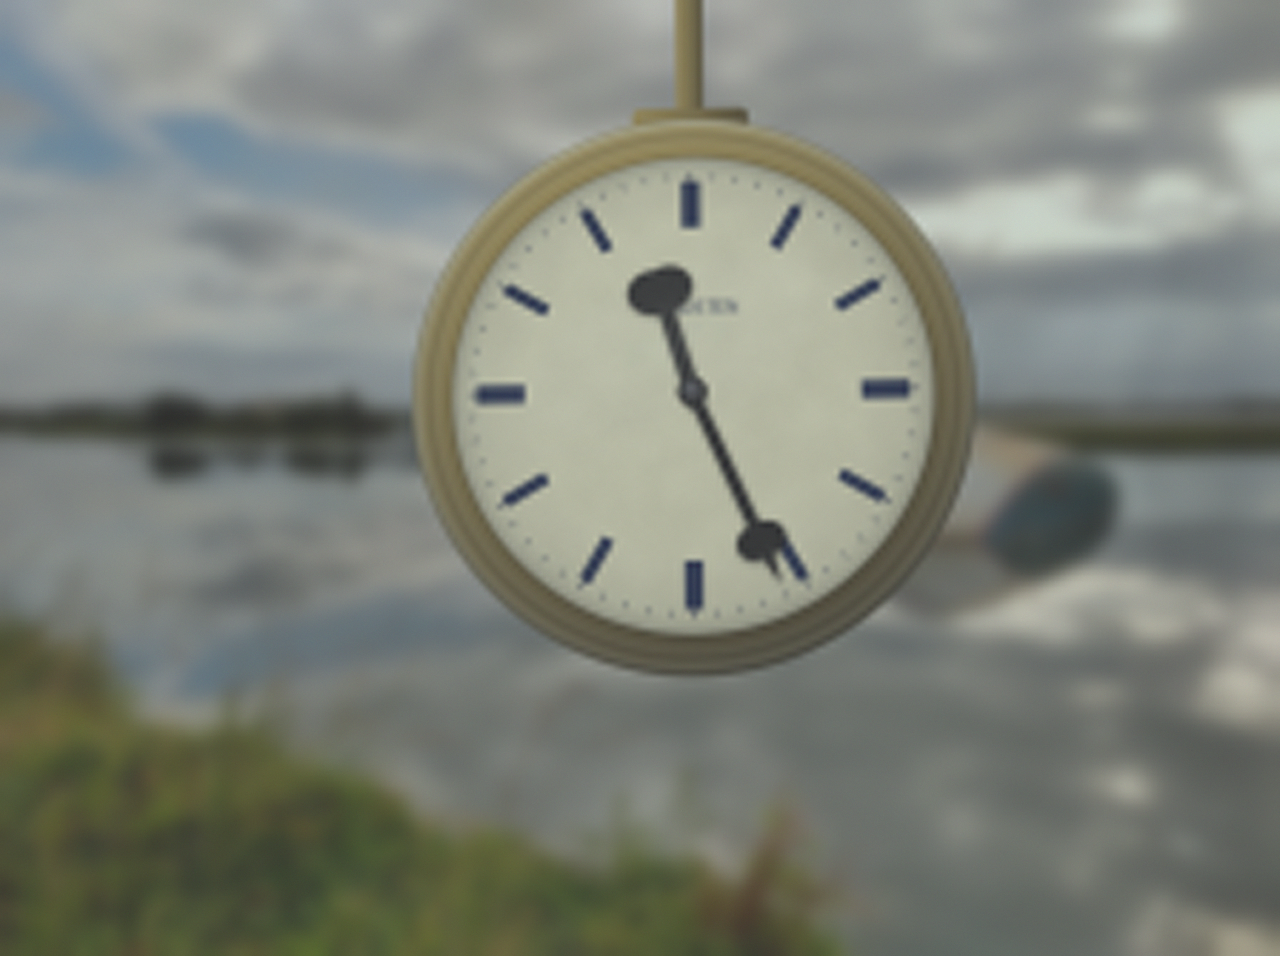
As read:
**11:26**
